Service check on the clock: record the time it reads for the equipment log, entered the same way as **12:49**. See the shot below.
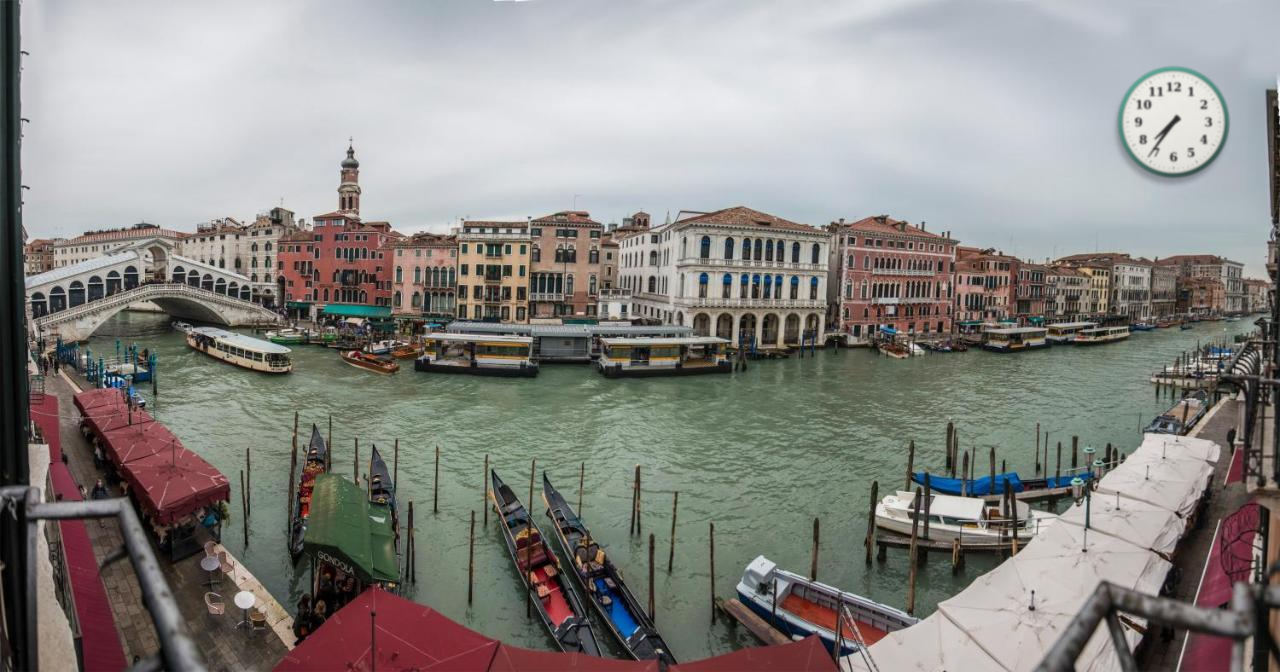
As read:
**7:36**
